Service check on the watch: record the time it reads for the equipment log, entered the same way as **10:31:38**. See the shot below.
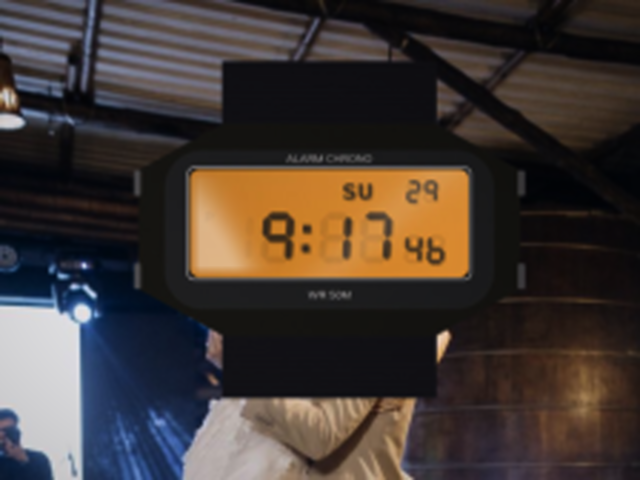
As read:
**9:17:46**
